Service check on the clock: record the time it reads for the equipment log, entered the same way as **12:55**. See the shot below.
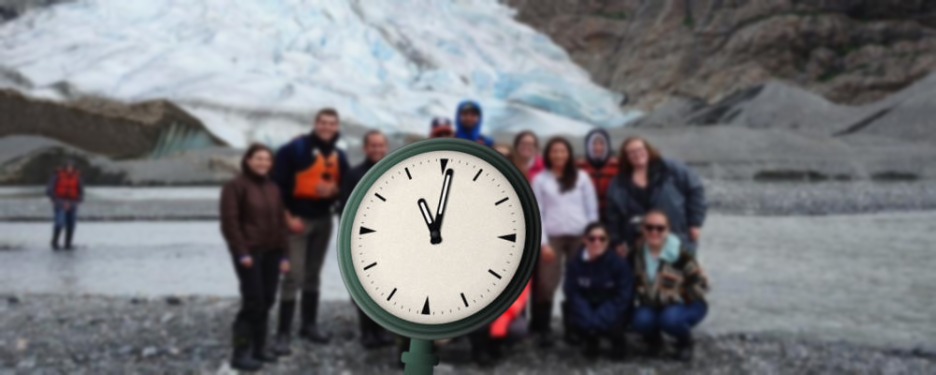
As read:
**11:01**
